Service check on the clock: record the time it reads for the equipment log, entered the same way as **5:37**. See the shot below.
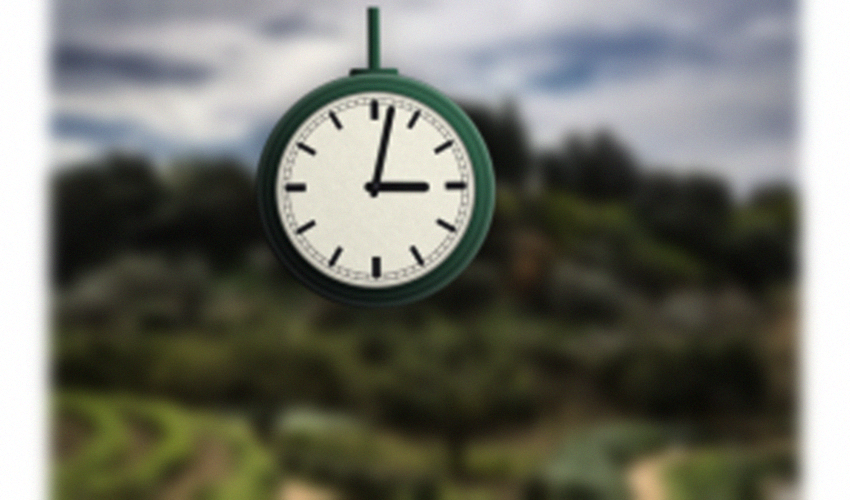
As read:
**3:02**
